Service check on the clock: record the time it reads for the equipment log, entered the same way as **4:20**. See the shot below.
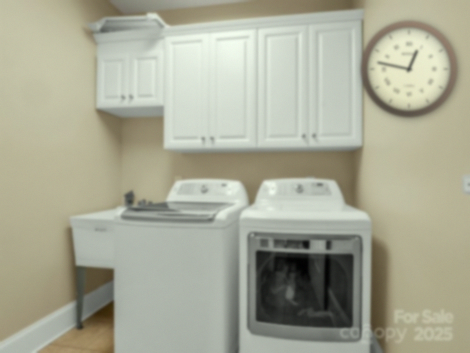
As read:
**12:47**
